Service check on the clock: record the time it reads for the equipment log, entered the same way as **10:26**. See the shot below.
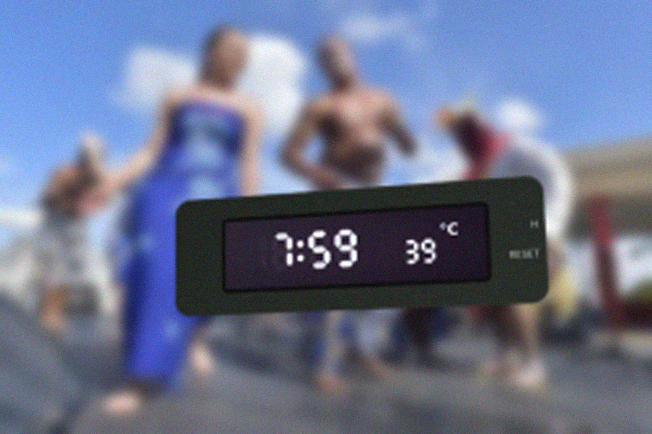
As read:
**7:59**
